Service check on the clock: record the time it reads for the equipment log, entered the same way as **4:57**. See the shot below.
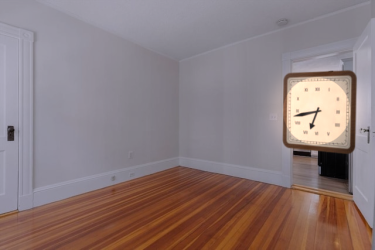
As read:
**6:43**
